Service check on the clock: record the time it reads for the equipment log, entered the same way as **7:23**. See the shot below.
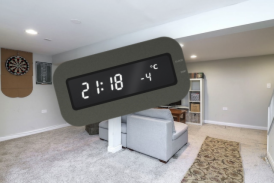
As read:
**21:18**
